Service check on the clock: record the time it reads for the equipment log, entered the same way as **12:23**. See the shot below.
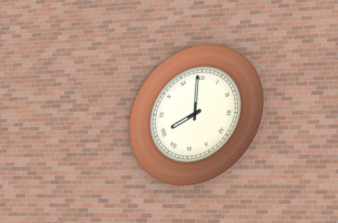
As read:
**7:59**
